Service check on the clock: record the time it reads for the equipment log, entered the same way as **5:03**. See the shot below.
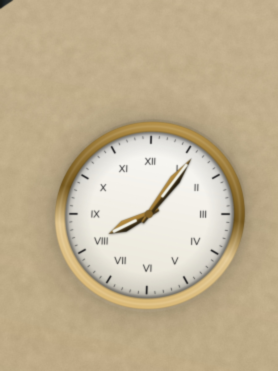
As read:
**8:06**
